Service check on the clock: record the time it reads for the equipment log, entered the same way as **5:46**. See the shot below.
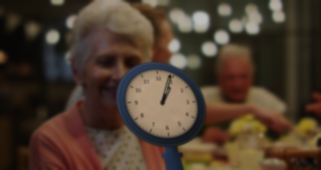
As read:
**1:04**
